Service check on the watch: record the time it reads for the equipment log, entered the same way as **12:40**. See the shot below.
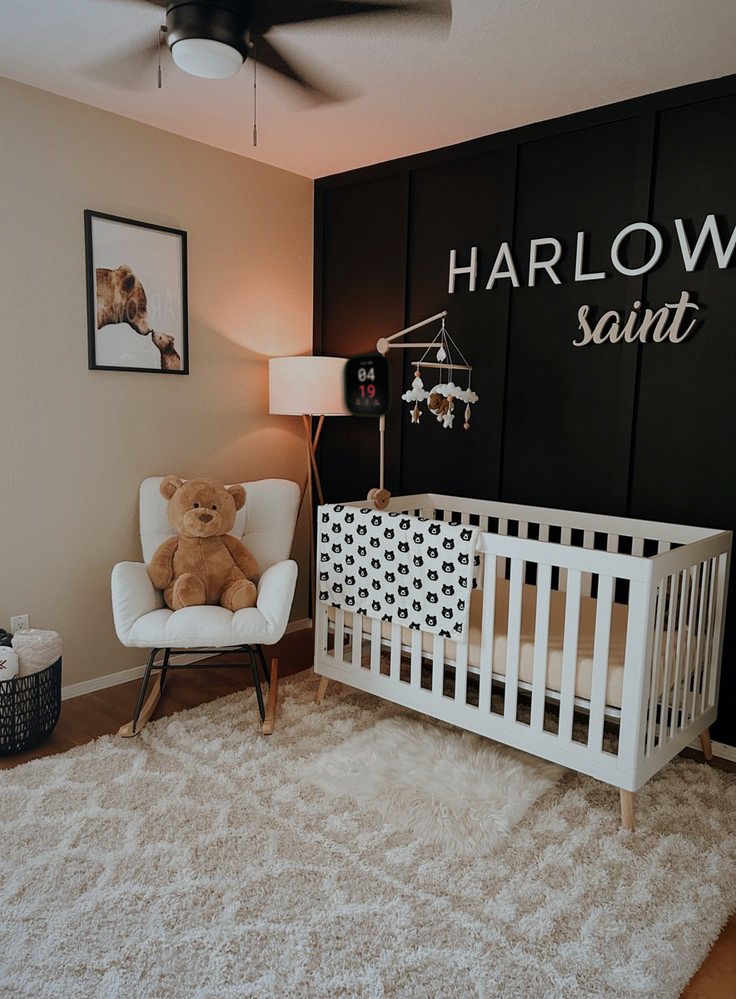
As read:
**4:19**
